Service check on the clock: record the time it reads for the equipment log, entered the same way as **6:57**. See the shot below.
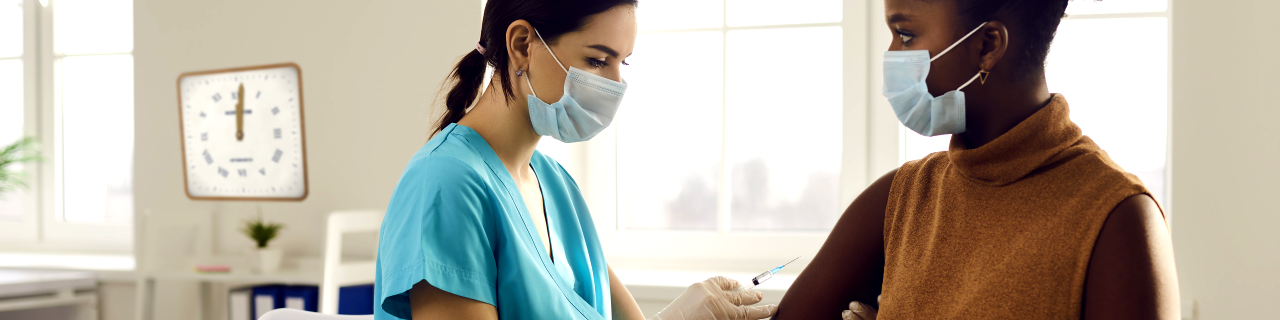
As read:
**12:01**
